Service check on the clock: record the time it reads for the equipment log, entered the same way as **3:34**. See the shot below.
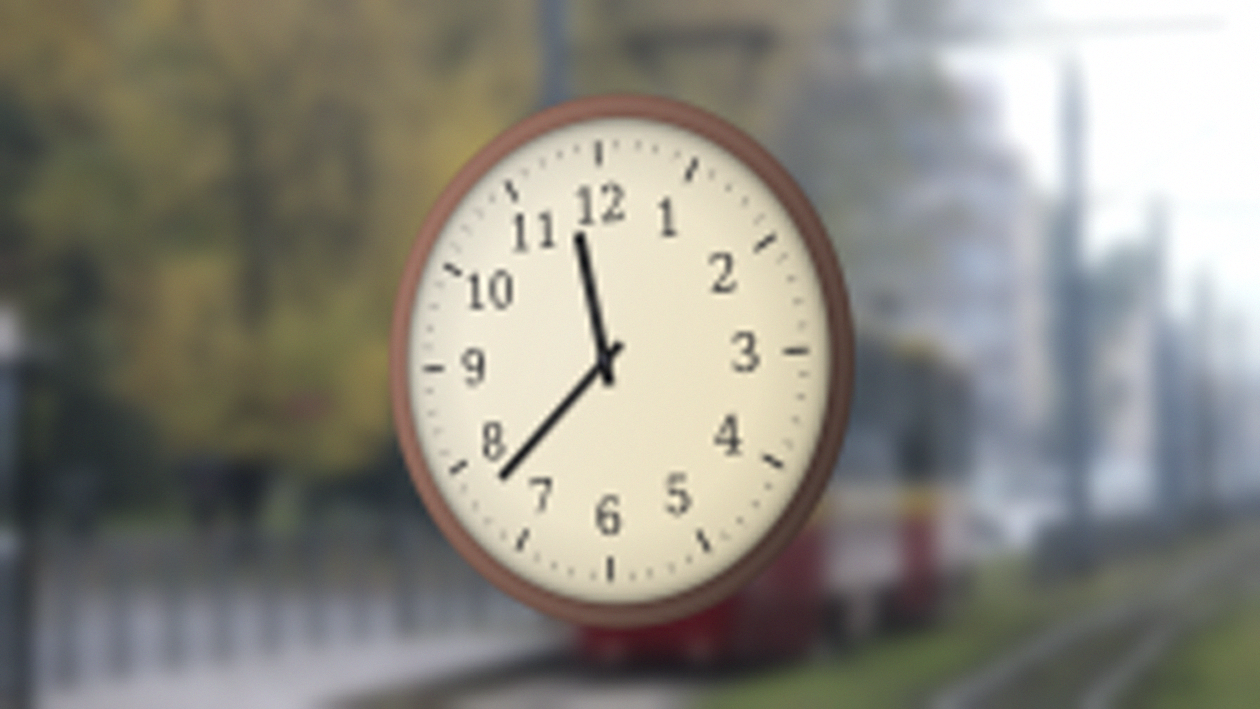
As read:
**11:38**
